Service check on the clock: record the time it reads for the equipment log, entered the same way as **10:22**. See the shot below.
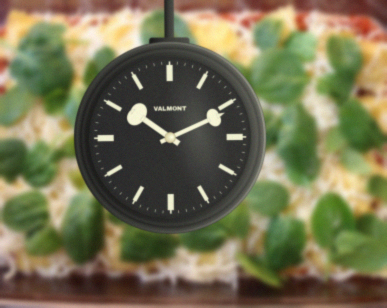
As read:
**10:11**
